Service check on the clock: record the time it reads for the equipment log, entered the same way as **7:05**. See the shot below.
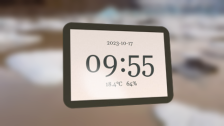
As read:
**9:55**
